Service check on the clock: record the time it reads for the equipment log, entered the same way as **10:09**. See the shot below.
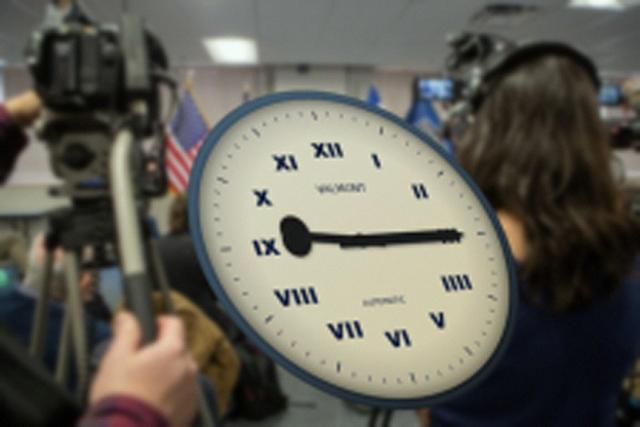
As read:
**9:15**
